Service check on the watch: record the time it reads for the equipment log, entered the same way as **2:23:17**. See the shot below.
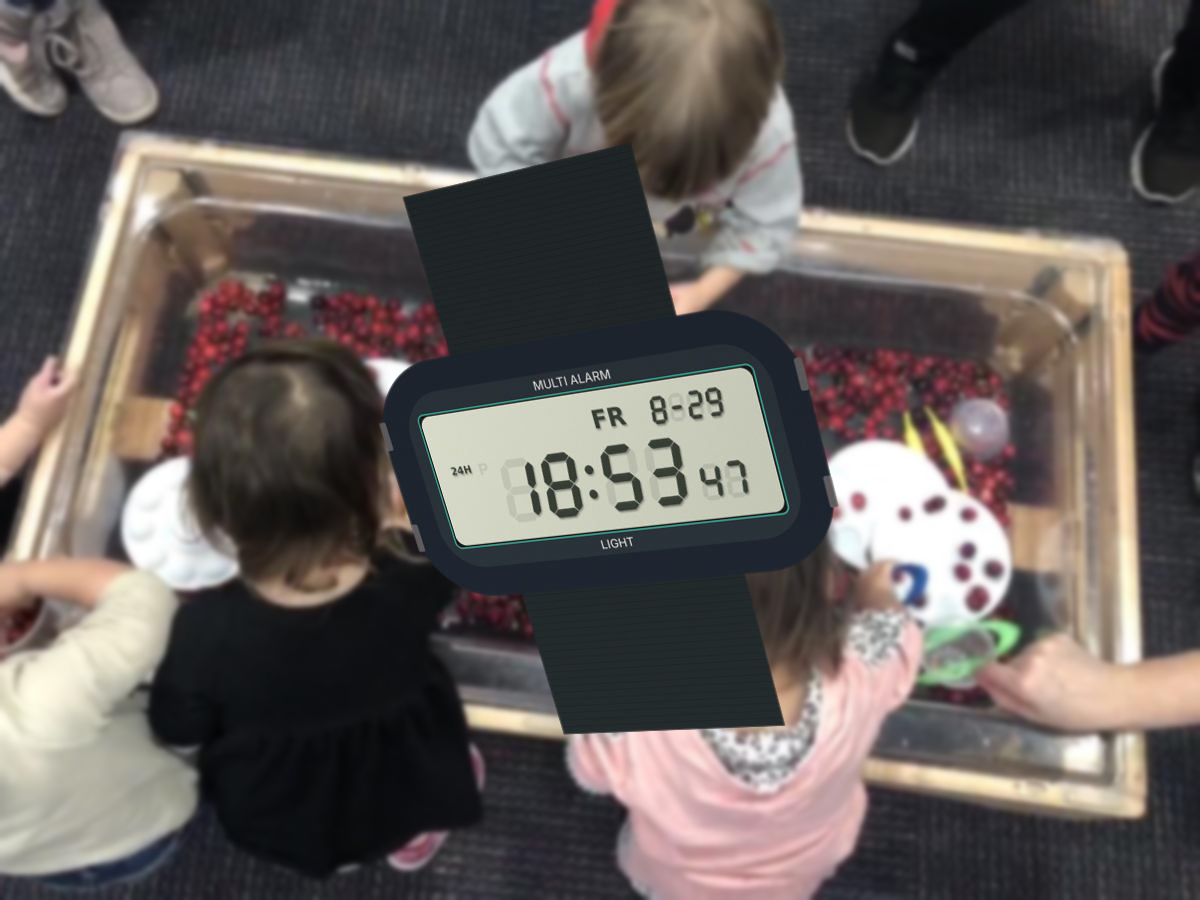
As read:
**18:53:47**
